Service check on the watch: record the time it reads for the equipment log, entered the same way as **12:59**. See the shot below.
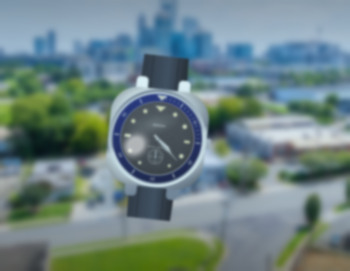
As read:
**4:22**
